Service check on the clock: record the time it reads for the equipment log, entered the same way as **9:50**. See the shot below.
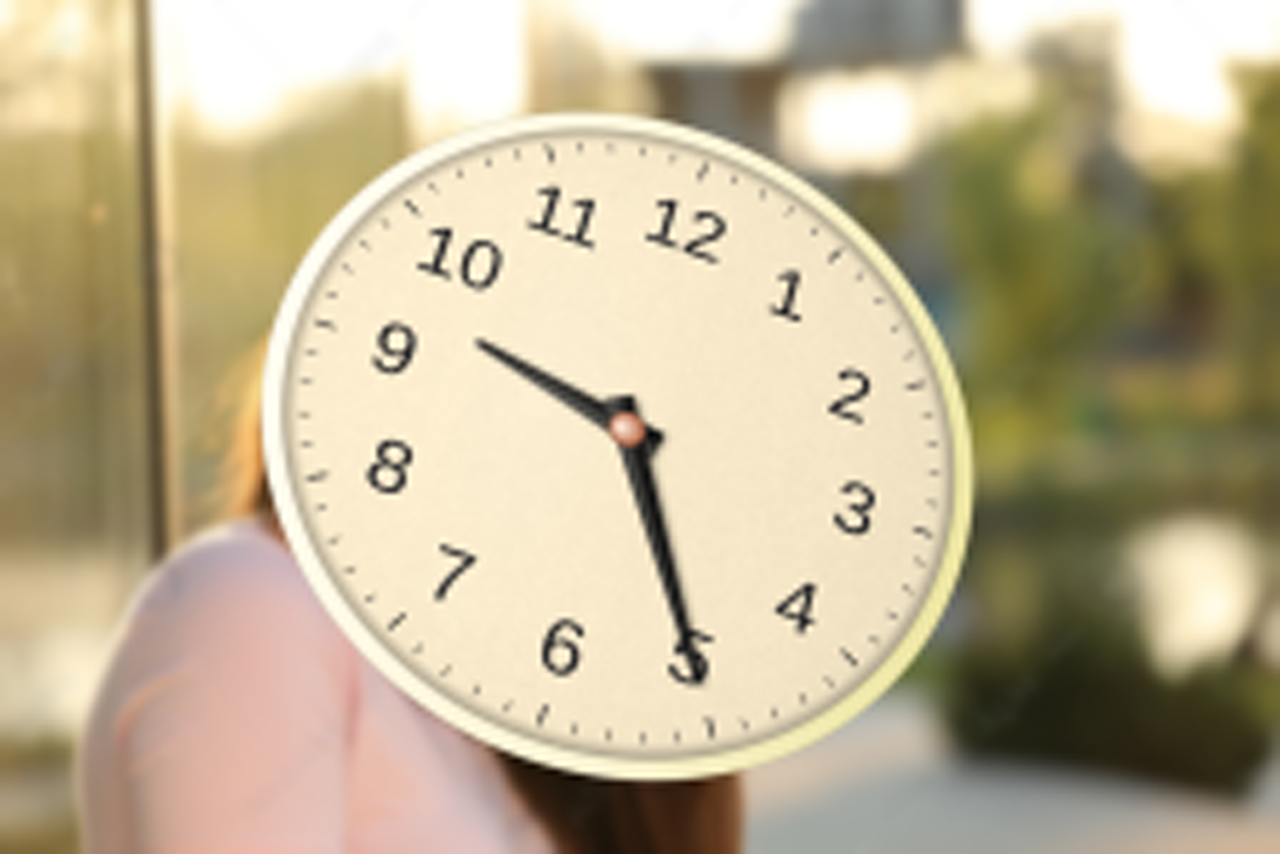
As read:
**9:25**
